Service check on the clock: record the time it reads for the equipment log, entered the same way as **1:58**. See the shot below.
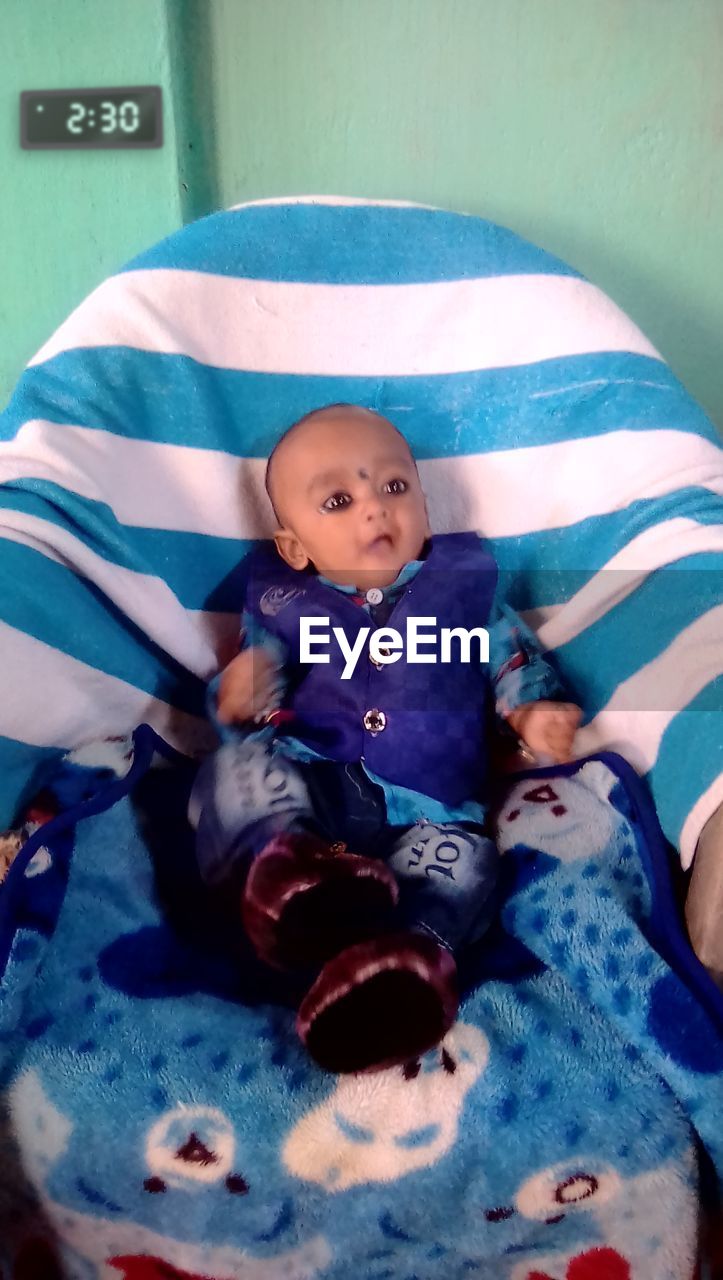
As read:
**2:30**
